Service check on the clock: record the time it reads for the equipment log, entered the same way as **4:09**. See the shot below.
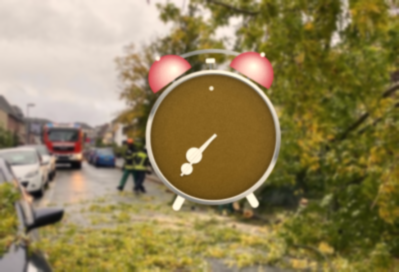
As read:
**7:37**
